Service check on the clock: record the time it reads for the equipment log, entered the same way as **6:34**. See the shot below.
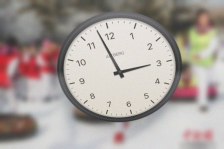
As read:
**2:58**
